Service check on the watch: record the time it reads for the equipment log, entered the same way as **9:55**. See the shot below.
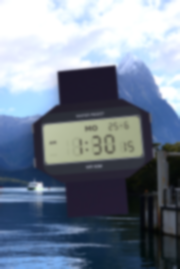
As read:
**1:30**
